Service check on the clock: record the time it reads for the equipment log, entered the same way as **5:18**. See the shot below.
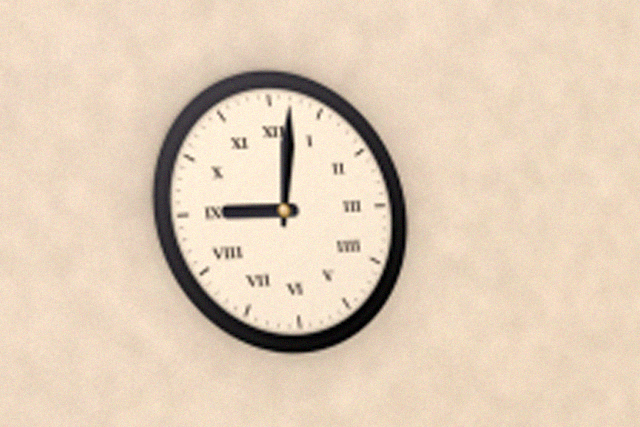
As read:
**9:02**
